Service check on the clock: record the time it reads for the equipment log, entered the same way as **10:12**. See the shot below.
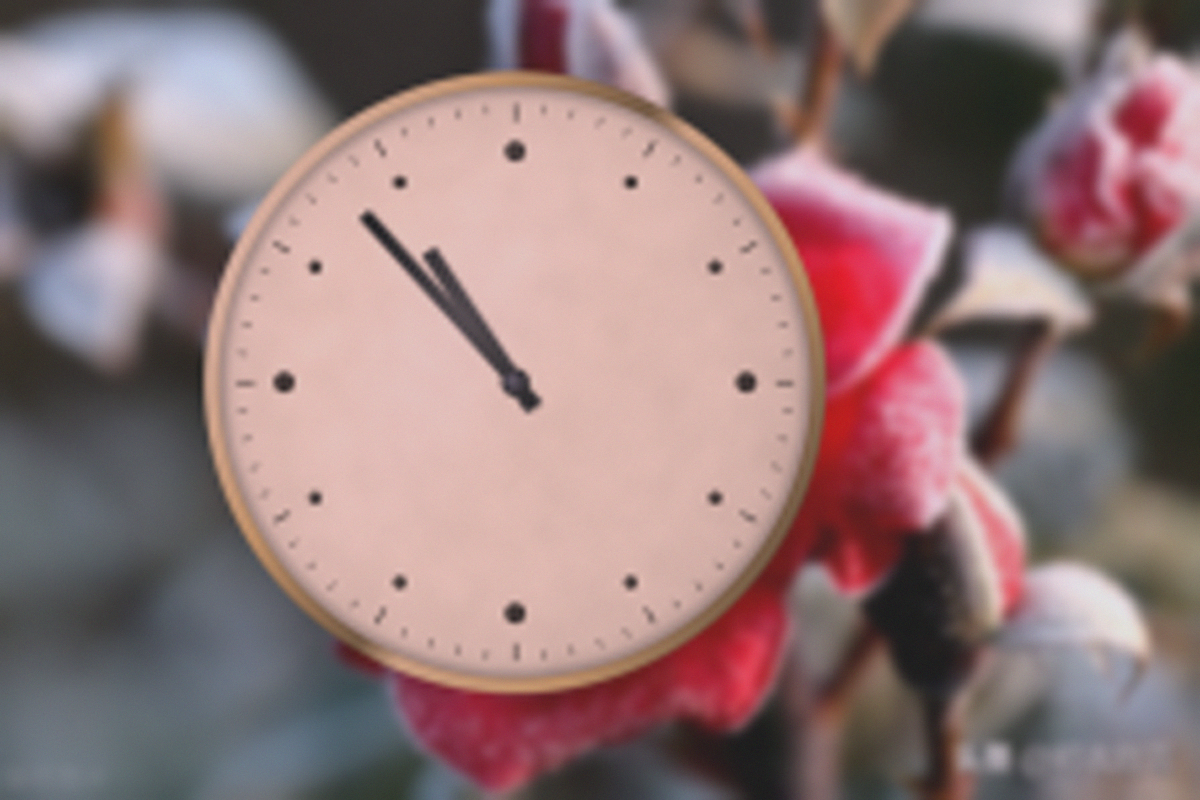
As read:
**10:53**
